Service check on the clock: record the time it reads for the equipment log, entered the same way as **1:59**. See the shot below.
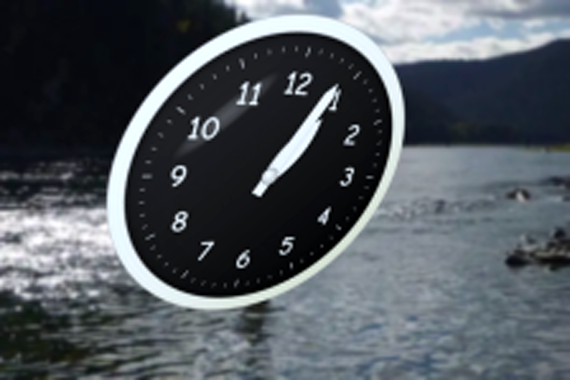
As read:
**1:04**
